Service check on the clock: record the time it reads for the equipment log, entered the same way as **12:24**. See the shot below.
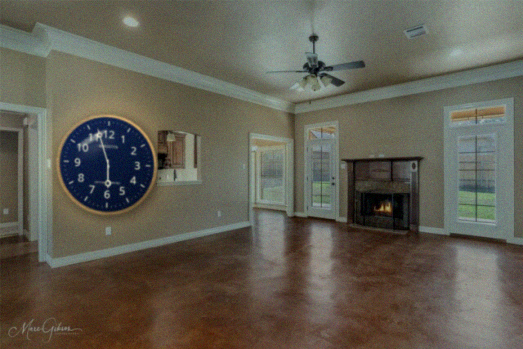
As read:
**5:57**
